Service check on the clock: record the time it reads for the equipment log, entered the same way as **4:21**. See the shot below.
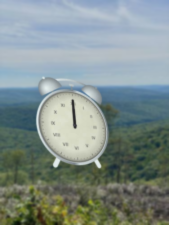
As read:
**12:00**
